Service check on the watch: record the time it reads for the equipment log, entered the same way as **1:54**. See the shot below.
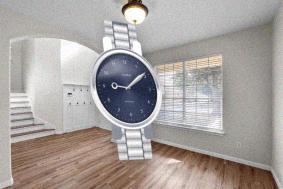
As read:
**9:09**
